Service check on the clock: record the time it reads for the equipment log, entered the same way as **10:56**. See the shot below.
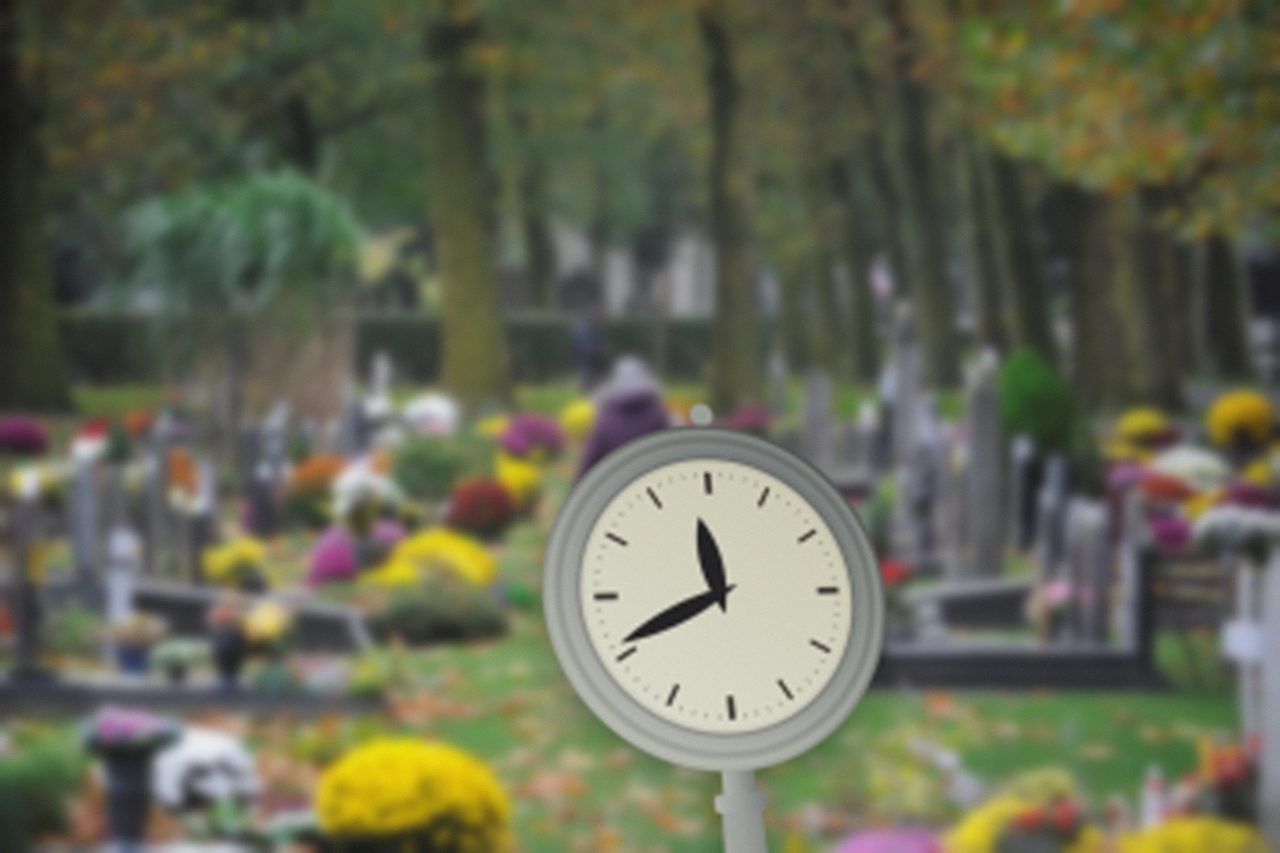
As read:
**11:41**
